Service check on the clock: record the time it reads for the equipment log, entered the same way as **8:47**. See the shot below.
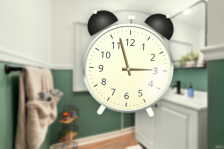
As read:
**2:57**
